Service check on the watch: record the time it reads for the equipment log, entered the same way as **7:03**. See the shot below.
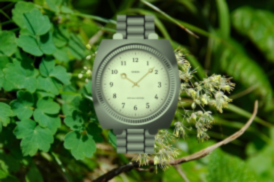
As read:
**10:08**
